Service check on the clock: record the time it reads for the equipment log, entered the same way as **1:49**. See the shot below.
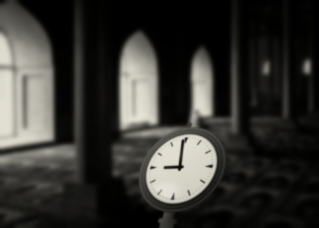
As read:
**8:59**
